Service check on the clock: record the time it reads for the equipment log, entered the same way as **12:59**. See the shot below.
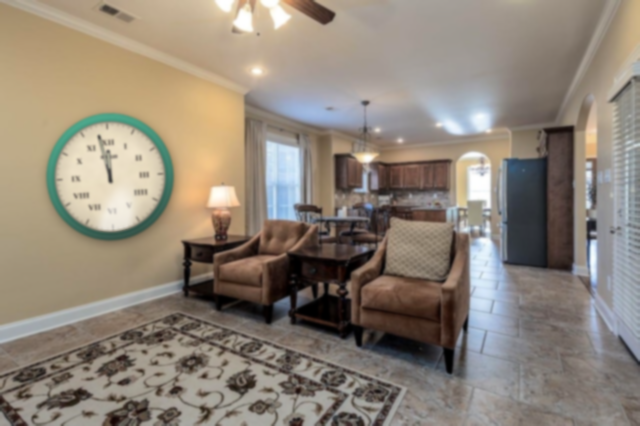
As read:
**11:58**
